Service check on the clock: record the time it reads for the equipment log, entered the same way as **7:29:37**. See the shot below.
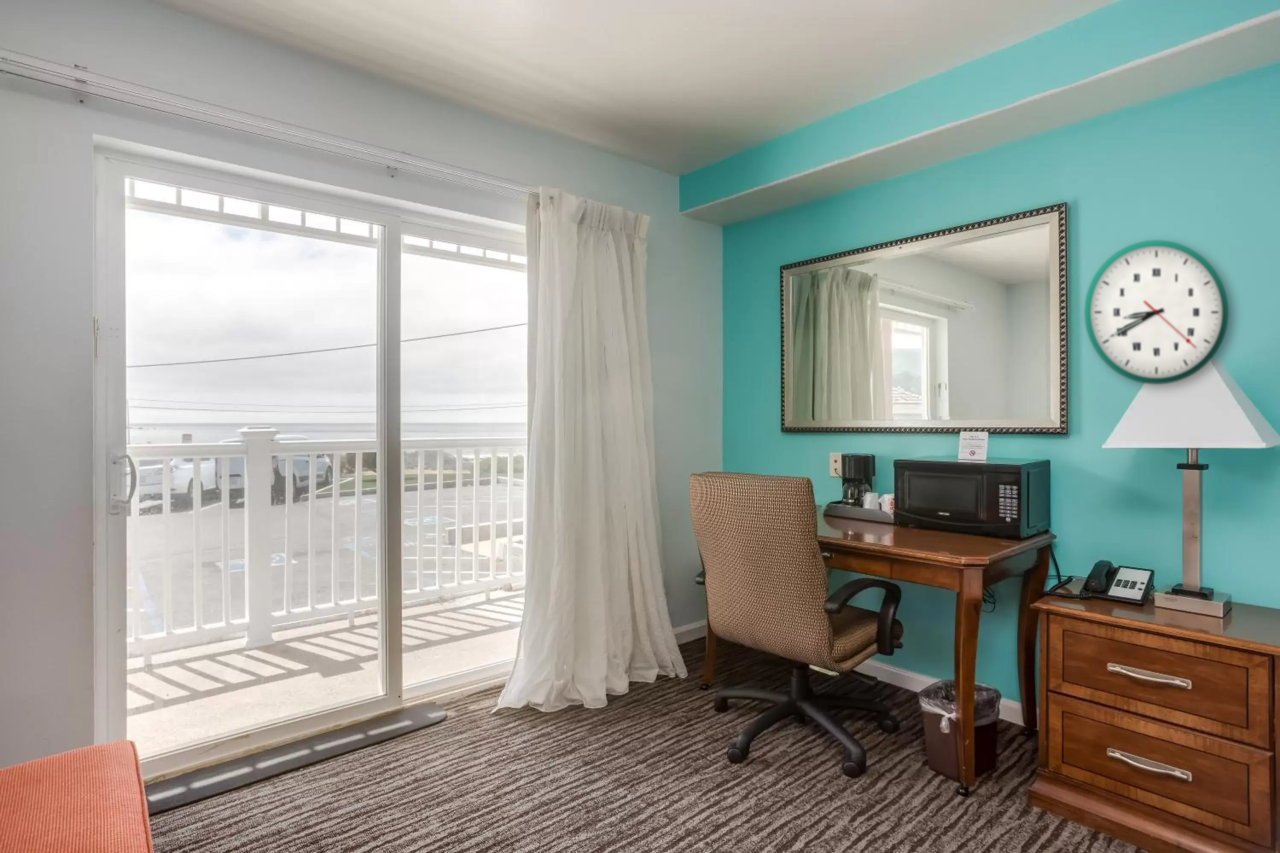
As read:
**8:40:22**
